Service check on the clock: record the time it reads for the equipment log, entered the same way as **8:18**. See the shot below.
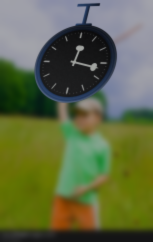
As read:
**12:17**
